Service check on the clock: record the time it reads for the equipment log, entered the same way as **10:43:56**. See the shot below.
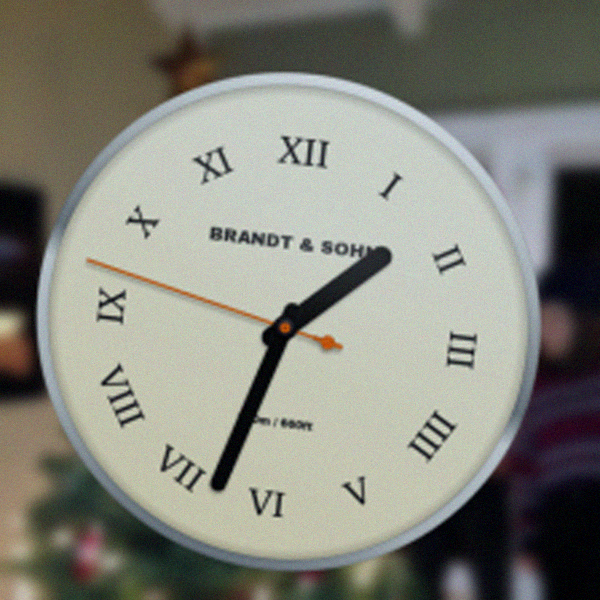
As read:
**1:32:47**
